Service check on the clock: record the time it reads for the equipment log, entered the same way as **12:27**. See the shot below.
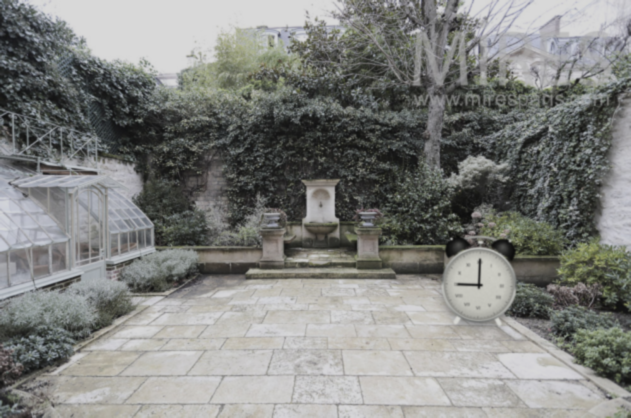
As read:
**9:00**
